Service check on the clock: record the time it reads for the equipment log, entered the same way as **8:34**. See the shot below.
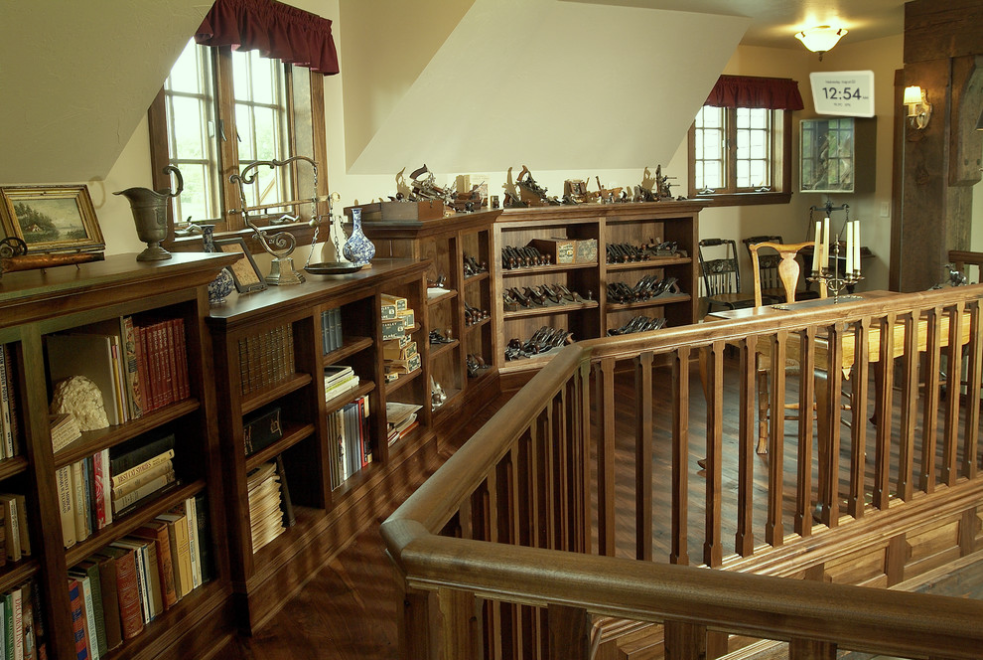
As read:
**12:54**
